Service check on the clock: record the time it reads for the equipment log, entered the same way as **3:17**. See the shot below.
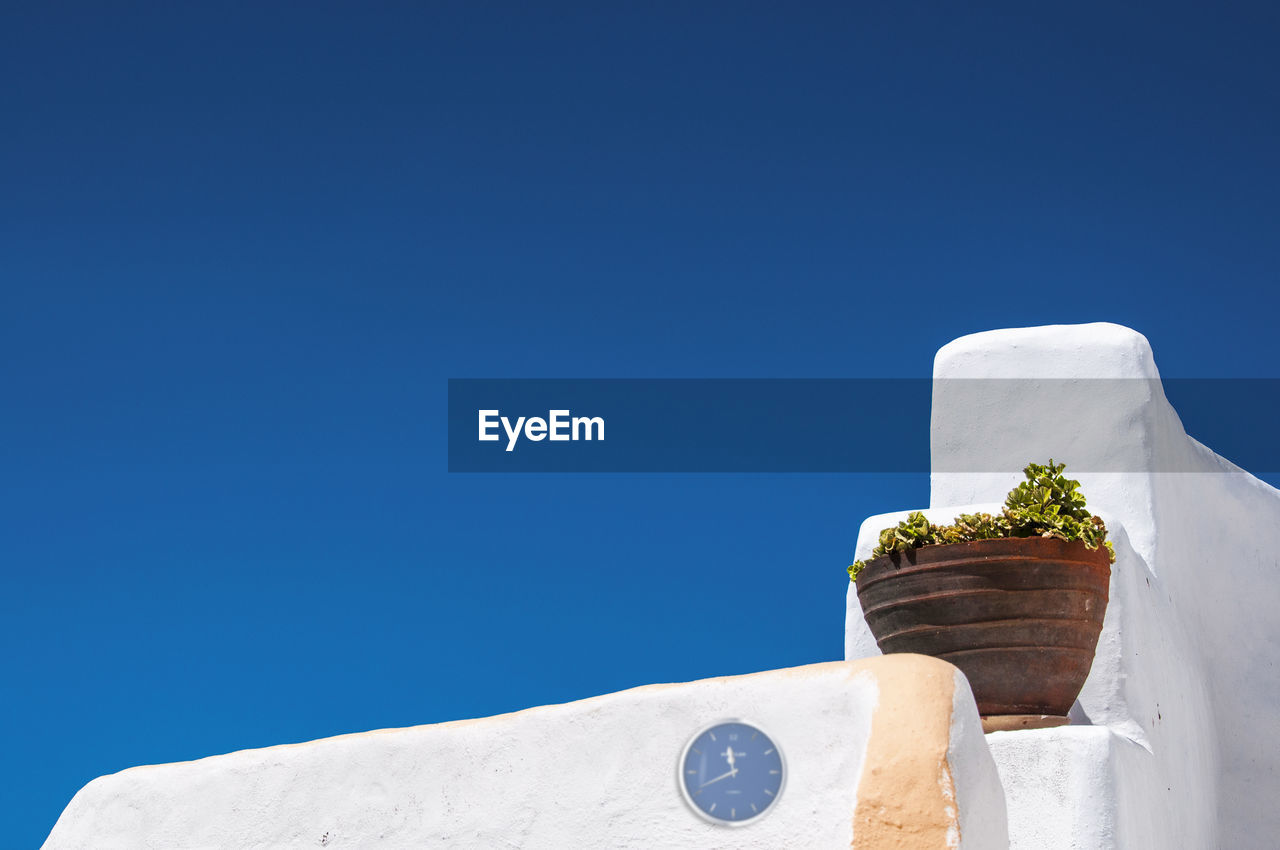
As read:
**11:41**
